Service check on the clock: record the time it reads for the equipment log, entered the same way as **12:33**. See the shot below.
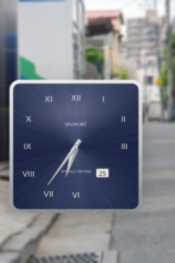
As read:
**6:36**
